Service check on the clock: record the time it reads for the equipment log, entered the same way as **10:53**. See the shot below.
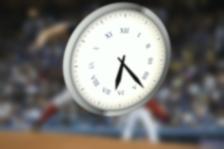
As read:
**6:23**
